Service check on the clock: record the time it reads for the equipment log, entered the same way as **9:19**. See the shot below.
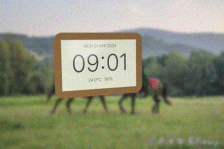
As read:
**9:01**
